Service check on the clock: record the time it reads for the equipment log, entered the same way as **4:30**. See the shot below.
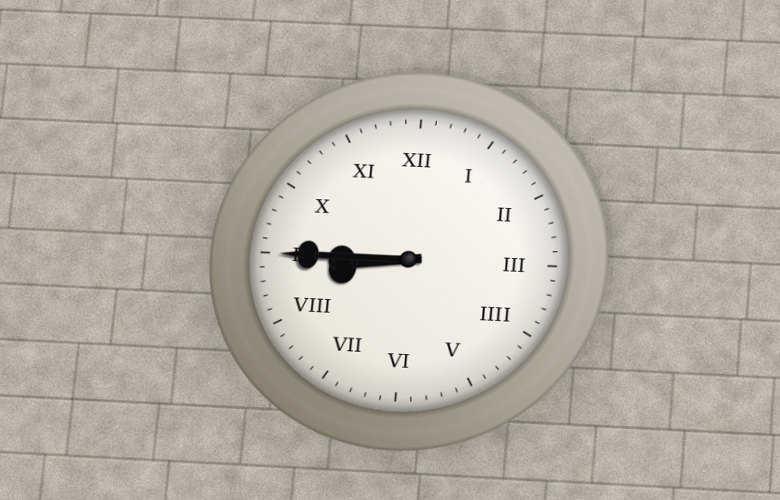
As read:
**8:45**
